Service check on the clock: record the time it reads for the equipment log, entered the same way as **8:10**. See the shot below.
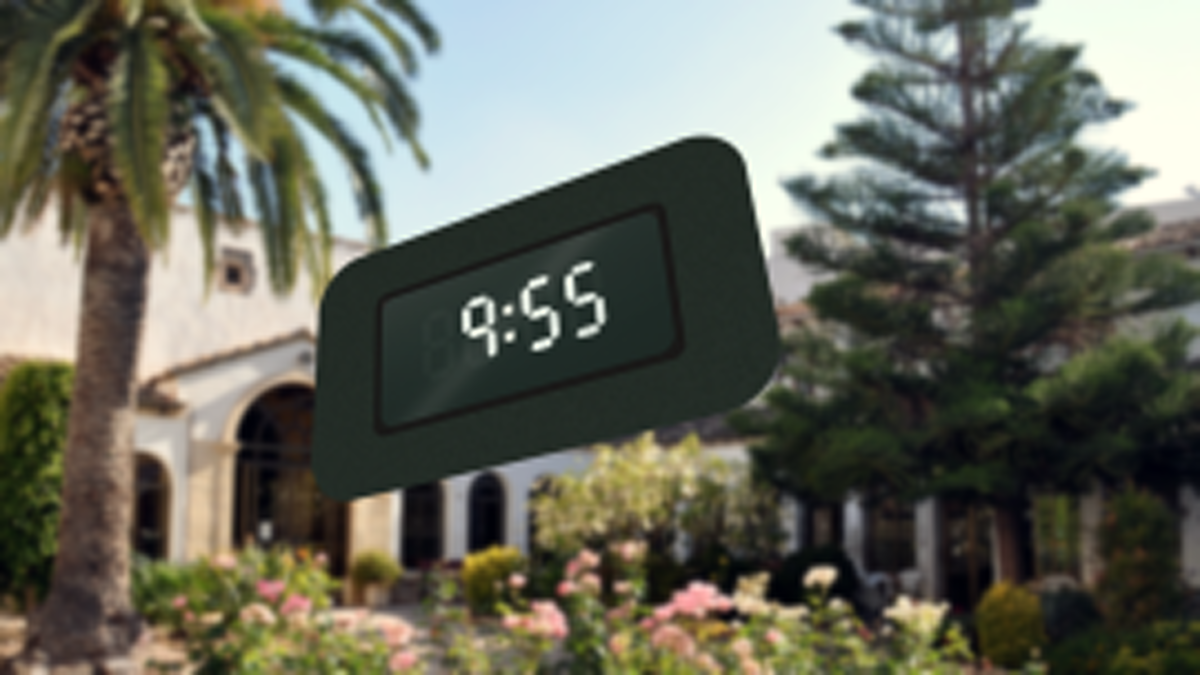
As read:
**9:55**
